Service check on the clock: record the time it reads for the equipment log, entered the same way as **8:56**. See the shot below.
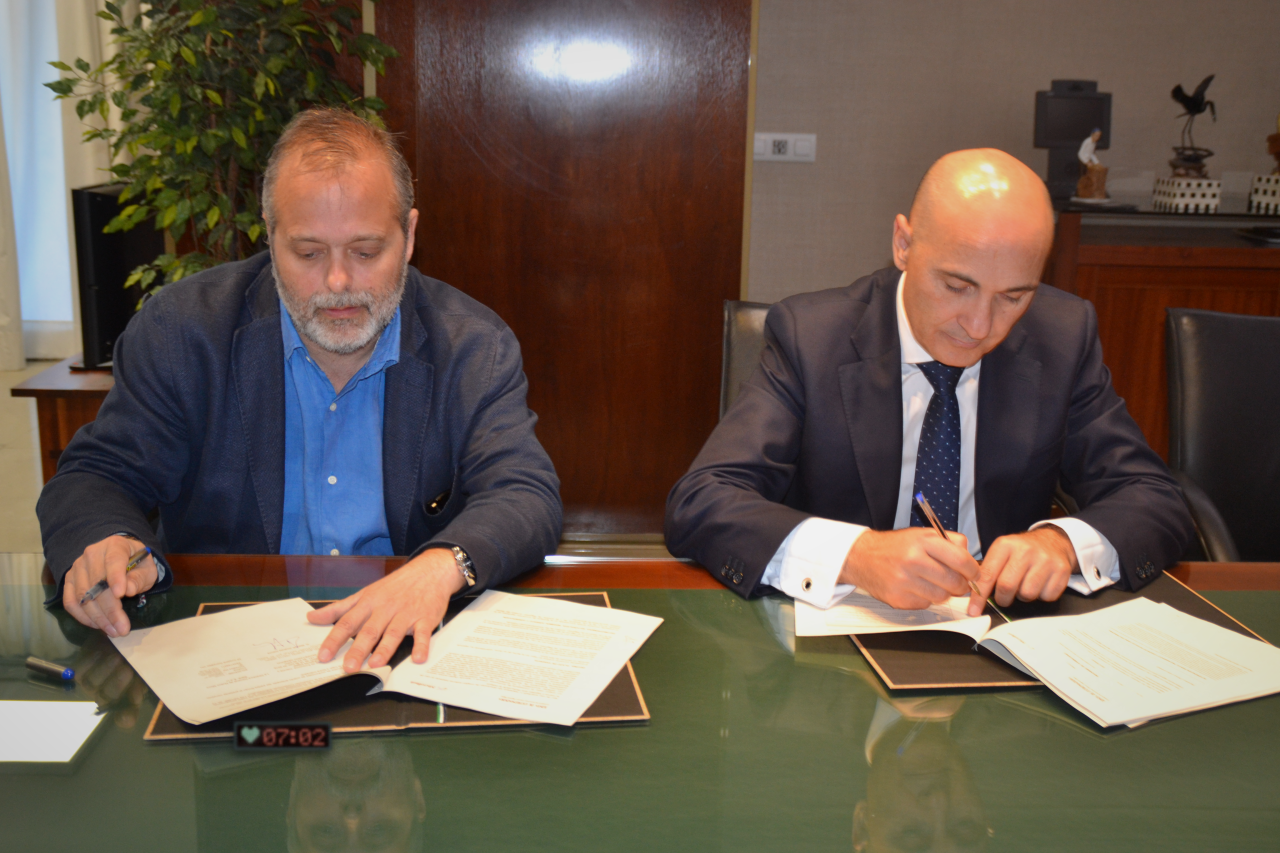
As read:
**7:02**
